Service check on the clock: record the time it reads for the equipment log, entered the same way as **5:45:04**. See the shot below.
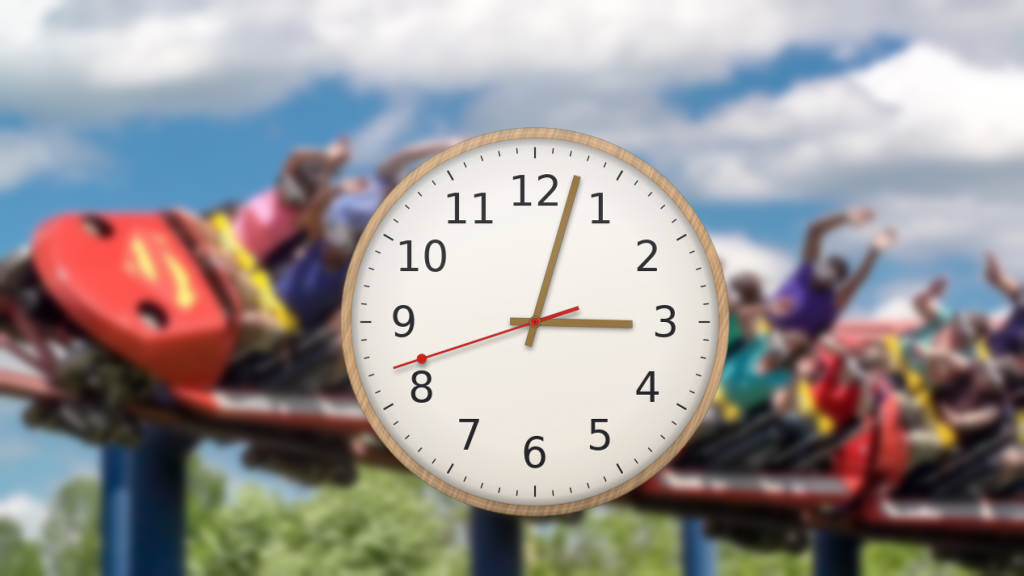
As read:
**3:02:42**
